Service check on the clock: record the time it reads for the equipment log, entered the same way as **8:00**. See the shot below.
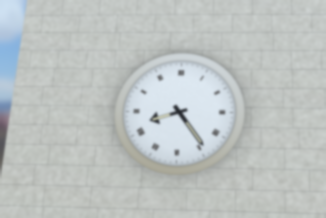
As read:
**8:24**
